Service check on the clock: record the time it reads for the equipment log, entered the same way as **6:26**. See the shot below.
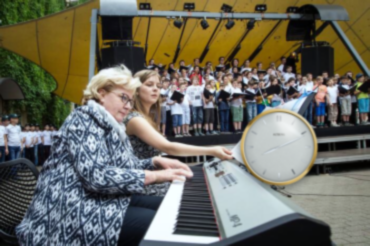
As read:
**8:11**
